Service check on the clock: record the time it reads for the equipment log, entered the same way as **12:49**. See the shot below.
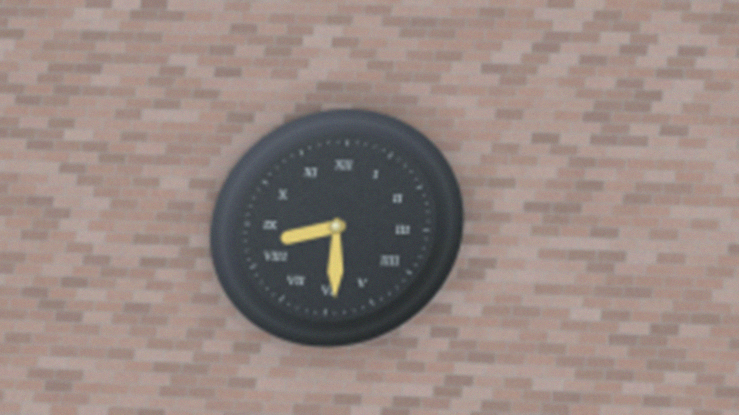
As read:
**8:29**
